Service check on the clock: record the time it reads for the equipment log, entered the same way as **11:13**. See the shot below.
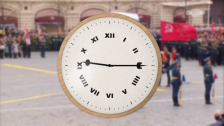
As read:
**9:15**
